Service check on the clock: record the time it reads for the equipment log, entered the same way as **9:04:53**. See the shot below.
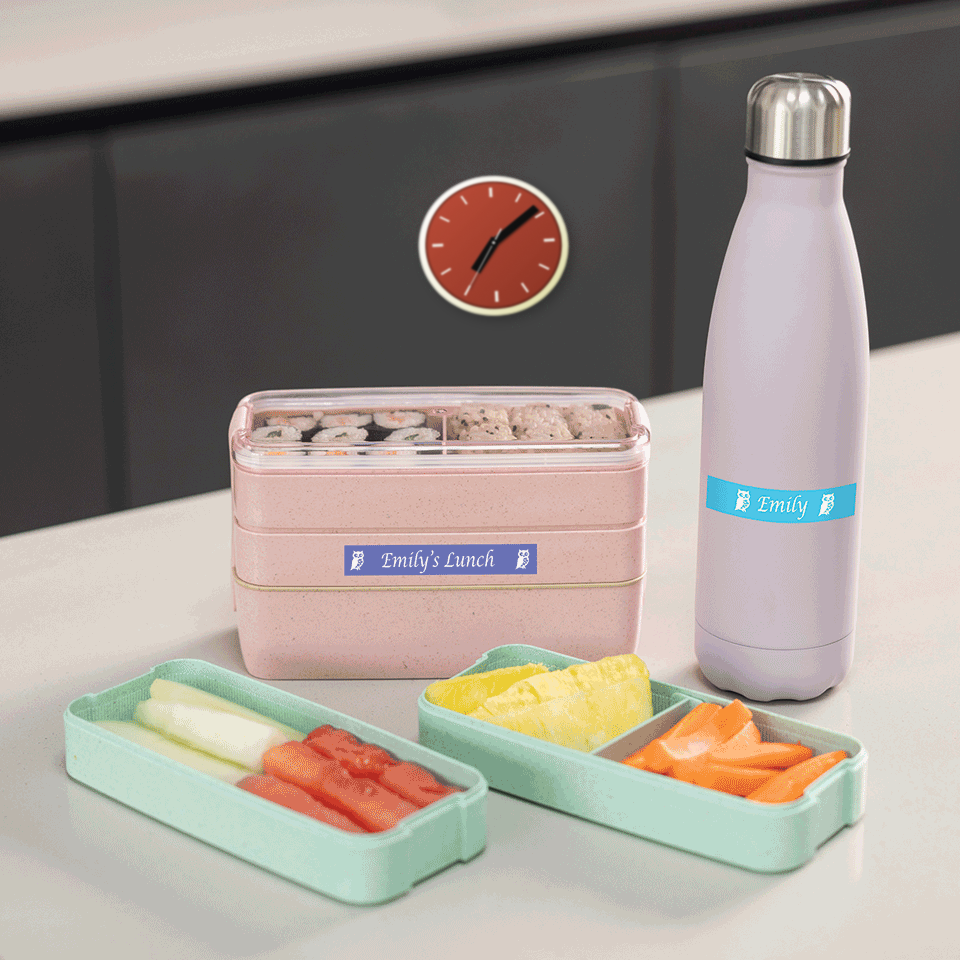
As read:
**7:08:35**
